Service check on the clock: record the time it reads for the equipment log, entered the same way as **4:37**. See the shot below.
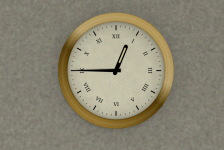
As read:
**12:45**
